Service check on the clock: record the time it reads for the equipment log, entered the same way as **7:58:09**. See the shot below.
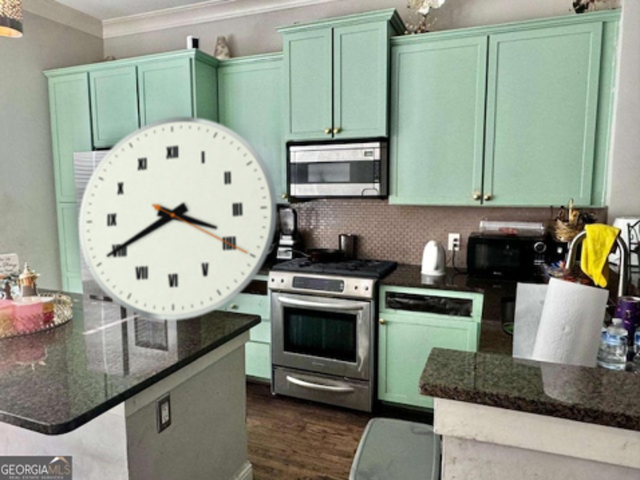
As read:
**3:40:20**
